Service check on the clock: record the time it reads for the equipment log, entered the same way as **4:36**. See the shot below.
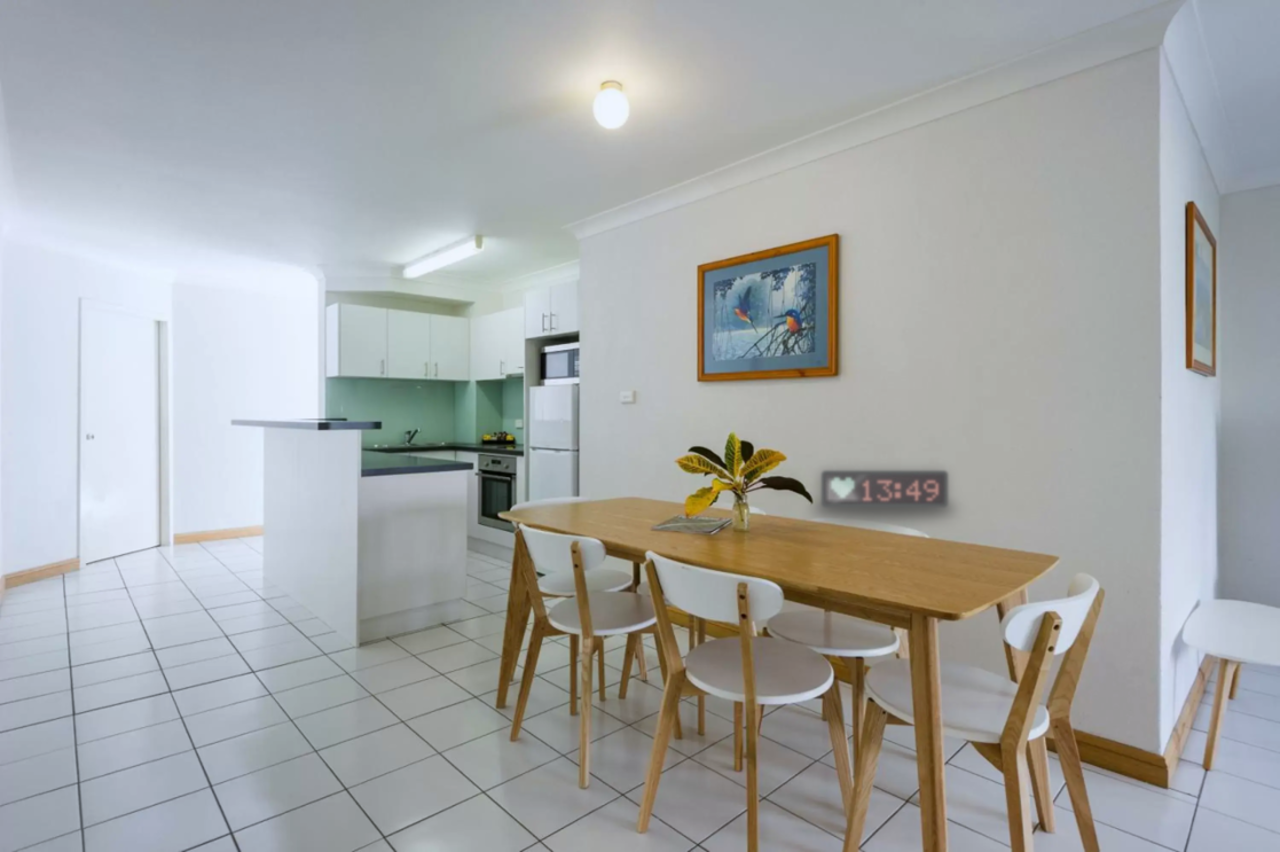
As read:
**13:49**
